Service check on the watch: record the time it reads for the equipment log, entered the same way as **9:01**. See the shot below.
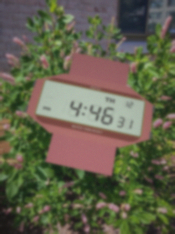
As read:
**4:46**
